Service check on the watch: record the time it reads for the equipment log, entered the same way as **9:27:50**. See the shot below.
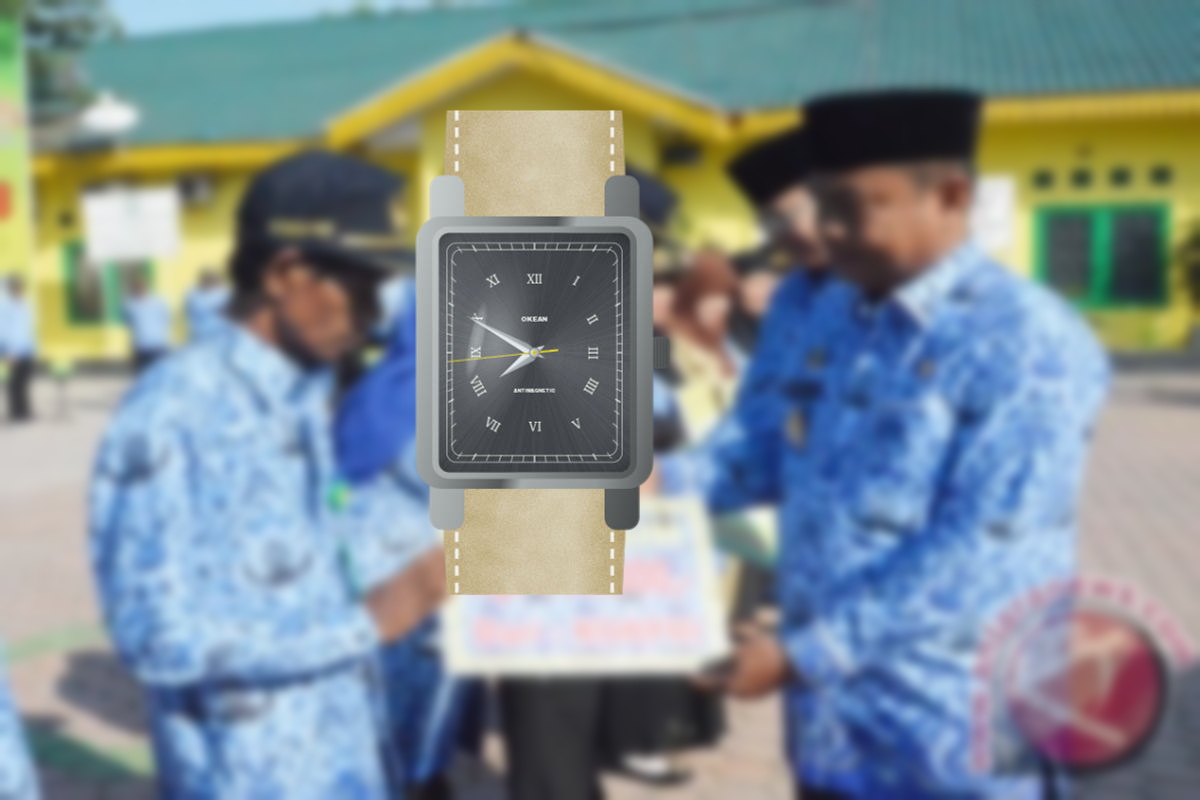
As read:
**7:49:44**
